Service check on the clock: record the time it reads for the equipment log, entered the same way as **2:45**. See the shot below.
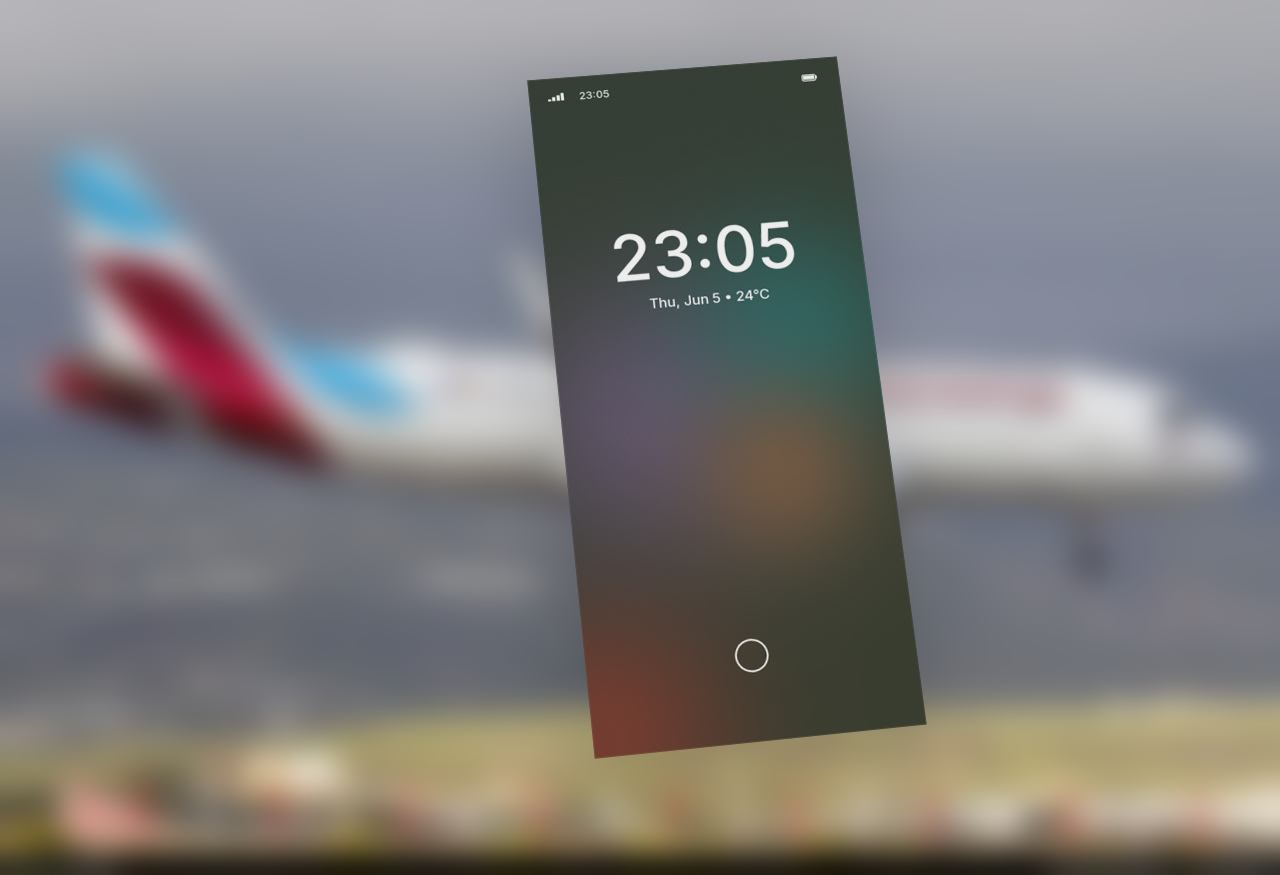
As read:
**23:05**
